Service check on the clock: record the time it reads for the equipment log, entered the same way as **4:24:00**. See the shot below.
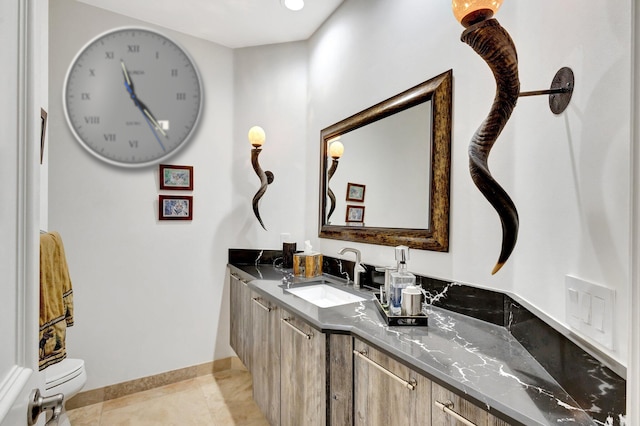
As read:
**11:23:25**
